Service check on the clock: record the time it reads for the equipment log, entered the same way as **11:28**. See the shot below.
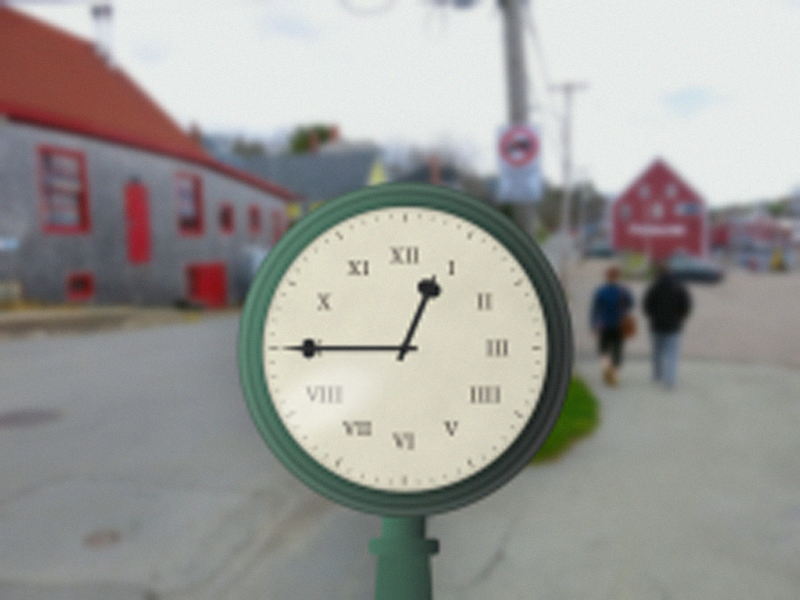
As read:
**12:45**
